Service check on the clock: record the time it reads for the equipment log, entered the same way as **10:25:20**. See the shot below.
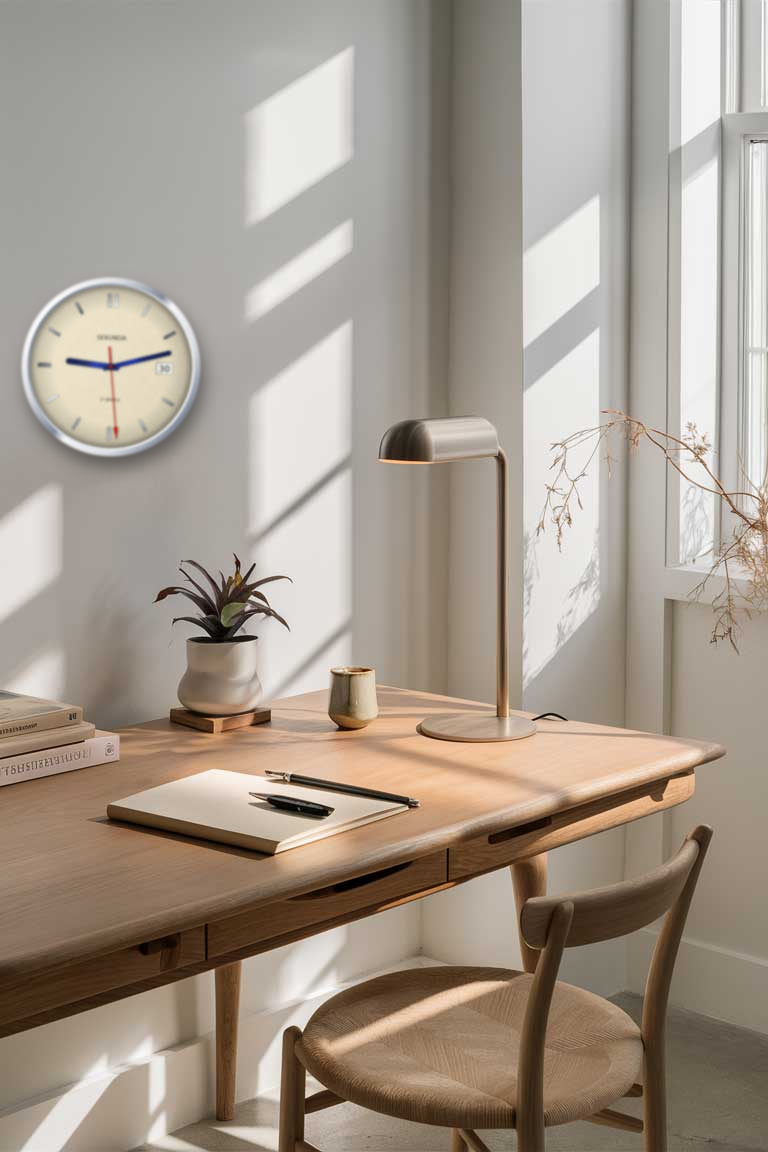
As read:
**9:12:29**
